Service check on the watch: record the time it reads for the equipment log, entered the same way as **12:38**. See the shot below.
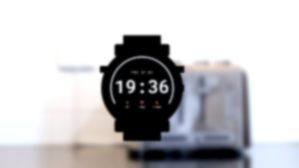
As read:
**19:36**
